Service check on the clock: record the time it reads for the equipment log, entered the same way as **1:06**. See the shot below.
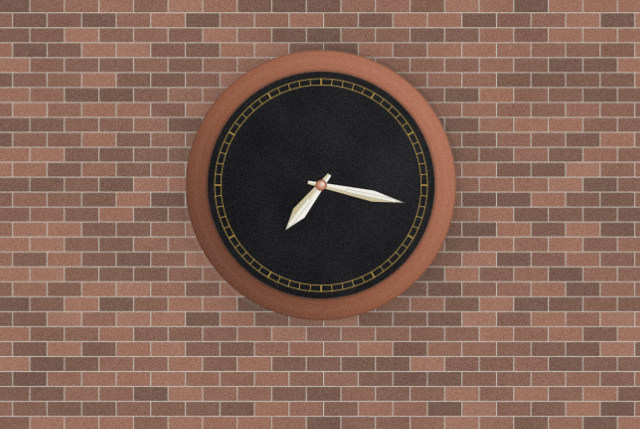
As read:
**7:17**
